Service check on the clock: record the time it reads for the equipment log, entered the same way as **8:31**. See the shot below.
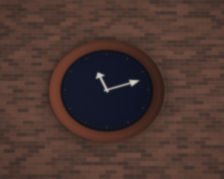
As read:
**11:12**
